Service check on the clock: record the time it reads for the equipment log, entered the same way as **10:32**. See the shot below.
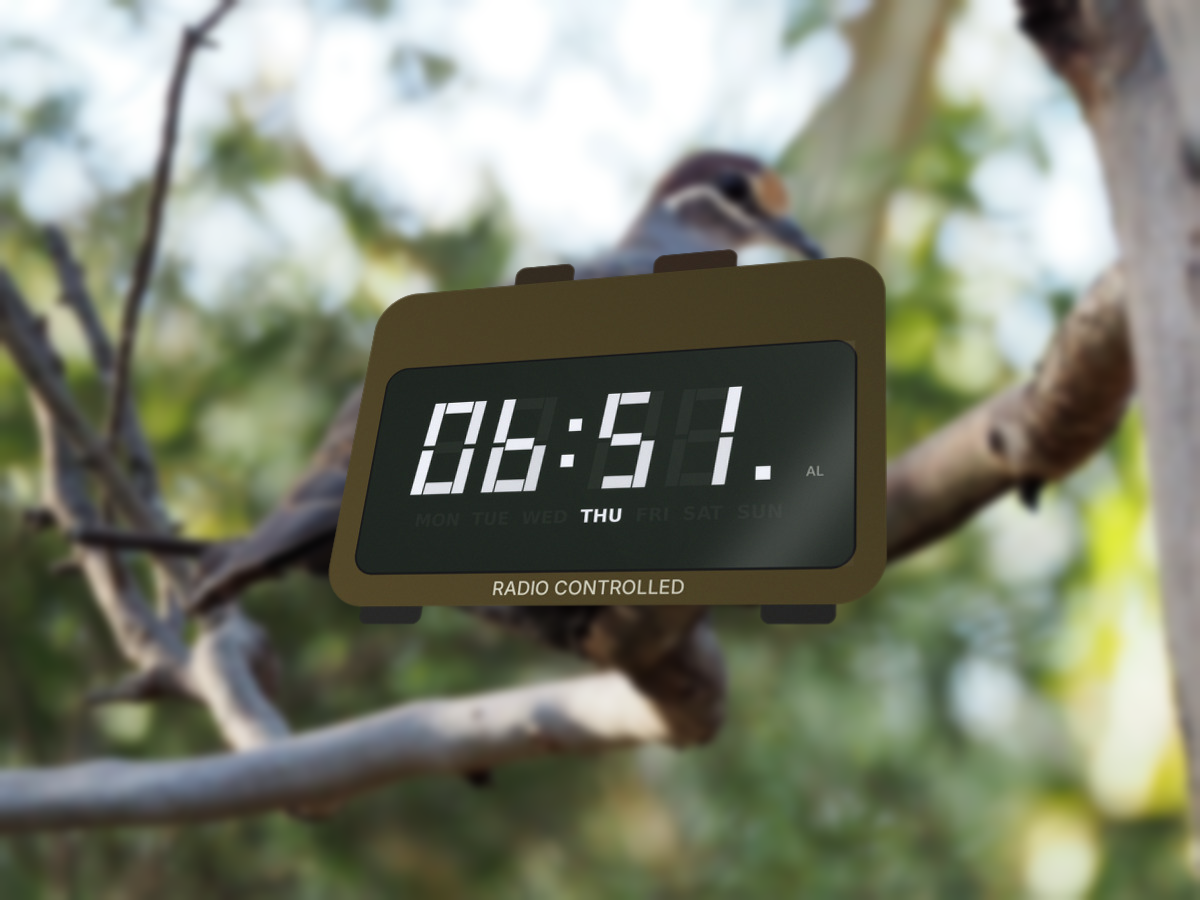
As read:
**6:51**
